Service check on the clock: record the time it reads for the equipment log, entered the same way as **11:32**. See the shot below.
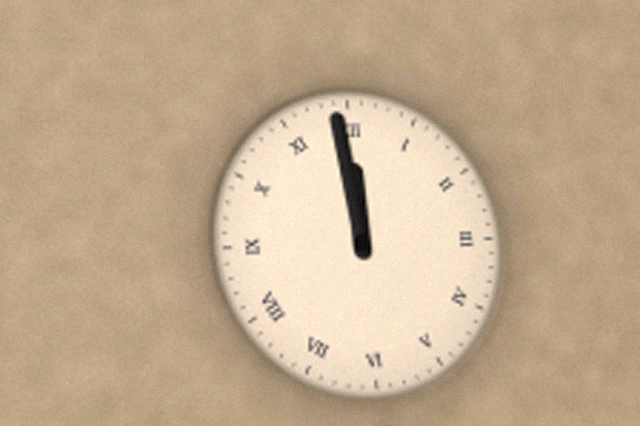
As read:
**11:59**
